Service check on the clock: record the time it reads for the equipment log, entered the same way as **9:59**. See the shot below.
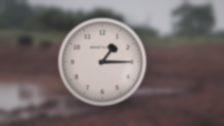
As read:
**1:15**
